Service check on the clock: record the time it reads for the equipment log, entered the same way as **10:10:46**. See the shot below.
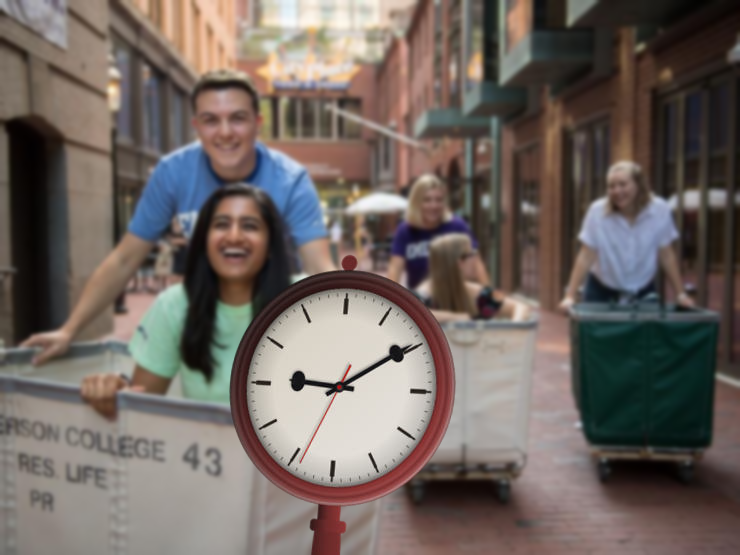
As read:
**9:09:34**
